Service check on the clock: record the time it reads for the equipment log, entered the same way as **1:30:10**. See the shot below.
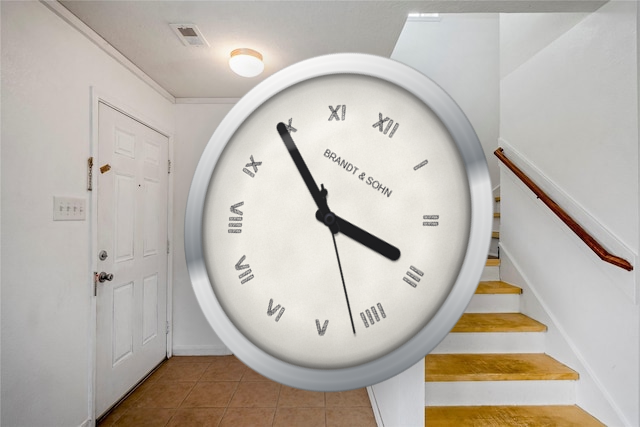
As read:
**2:49:22**
